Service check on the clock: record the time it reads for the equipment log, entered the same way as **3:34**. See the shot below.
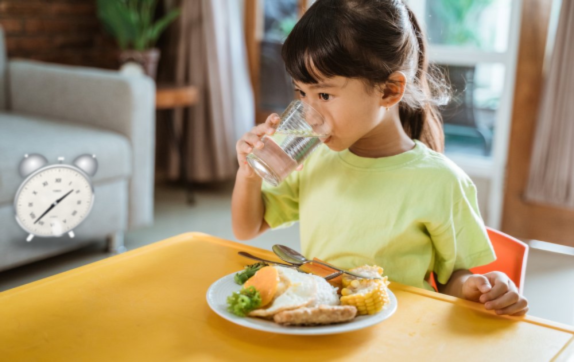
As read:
**1:37**
